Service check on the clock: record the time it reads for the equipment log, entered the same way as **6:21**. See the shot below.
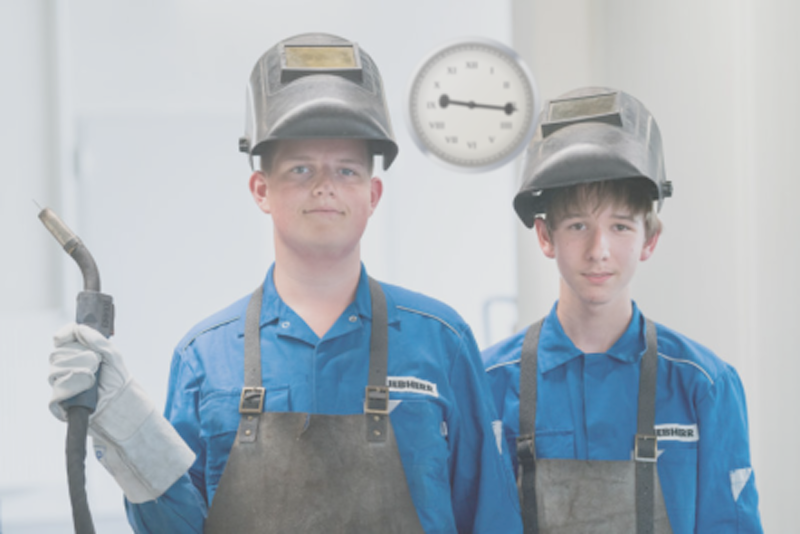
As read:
**9:16**
